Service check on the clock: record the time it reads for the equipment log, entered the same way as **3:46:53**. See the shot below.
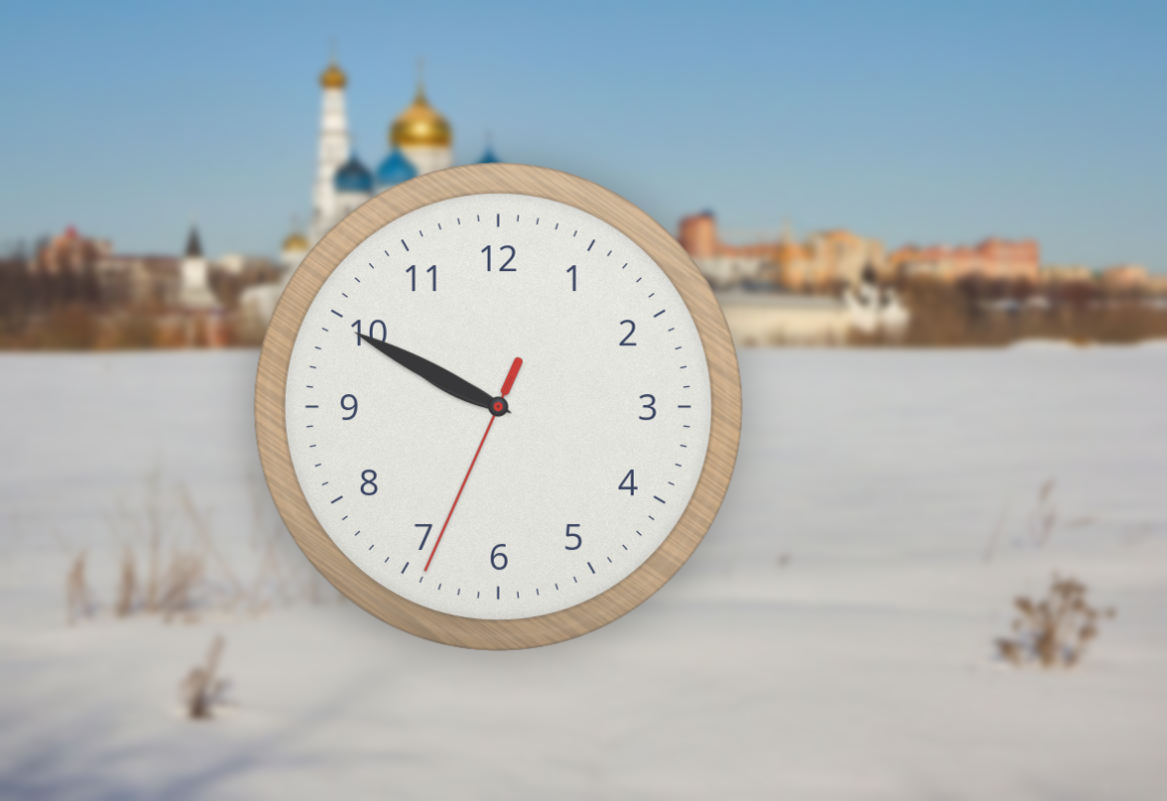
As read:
**9:49:34**
